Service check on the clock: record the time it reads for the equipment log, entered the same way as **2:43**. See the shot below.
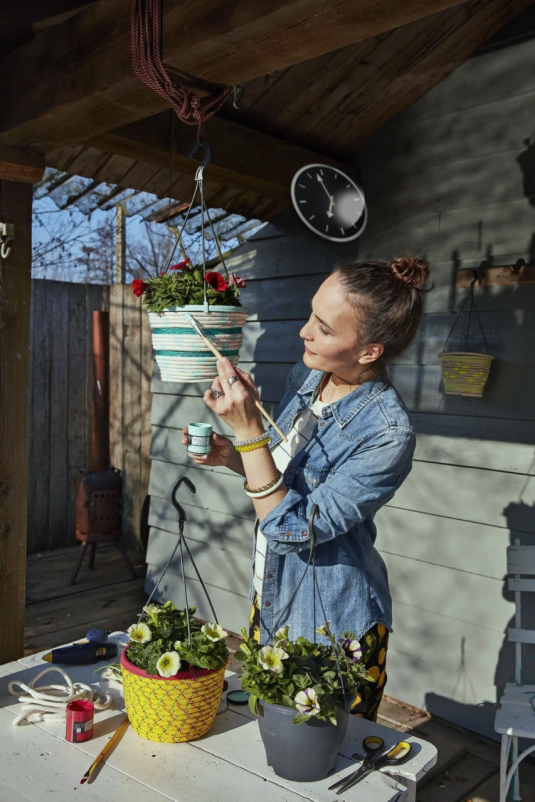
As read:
**6:58**
